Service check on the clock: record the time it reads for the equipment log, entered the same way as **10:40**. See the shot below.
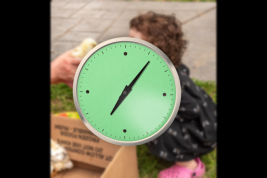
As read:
**7:06**
